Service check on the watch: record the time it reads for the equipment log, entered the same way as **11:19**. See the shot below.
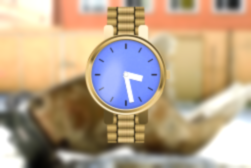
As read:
**3:28**
